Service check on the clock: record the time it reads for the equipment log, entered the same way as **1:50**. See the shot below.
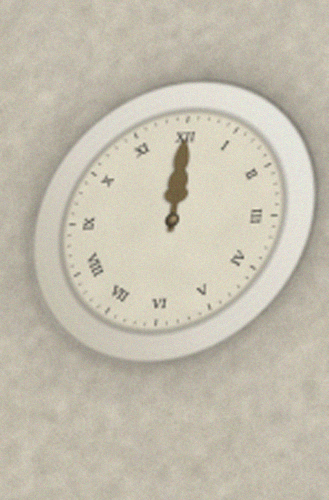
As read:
**12:00**
